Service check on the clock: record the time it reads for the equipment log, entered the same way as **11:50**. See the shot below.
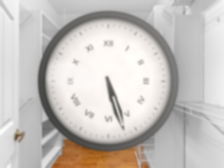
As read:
**5:27**
